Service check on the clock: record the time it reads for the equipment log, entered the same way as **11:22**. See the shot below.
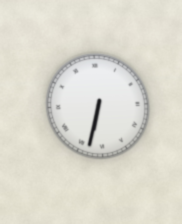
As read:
**6:33**
